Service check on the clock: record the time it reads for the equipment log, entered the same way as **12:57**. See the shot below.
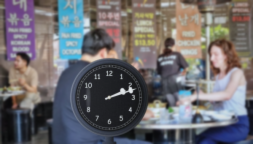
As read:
**2:12**
